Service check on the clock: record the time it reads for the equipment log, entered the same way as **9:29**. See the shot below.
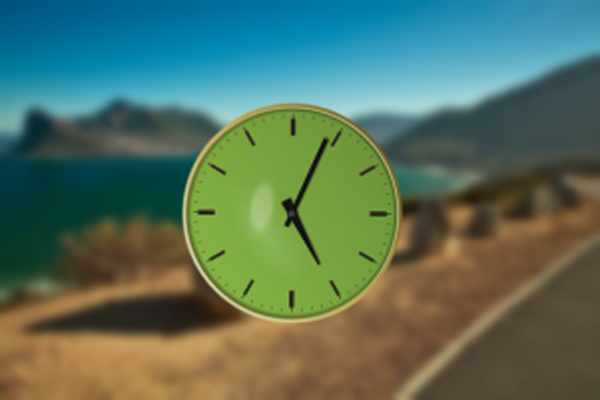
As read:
**5:04**
